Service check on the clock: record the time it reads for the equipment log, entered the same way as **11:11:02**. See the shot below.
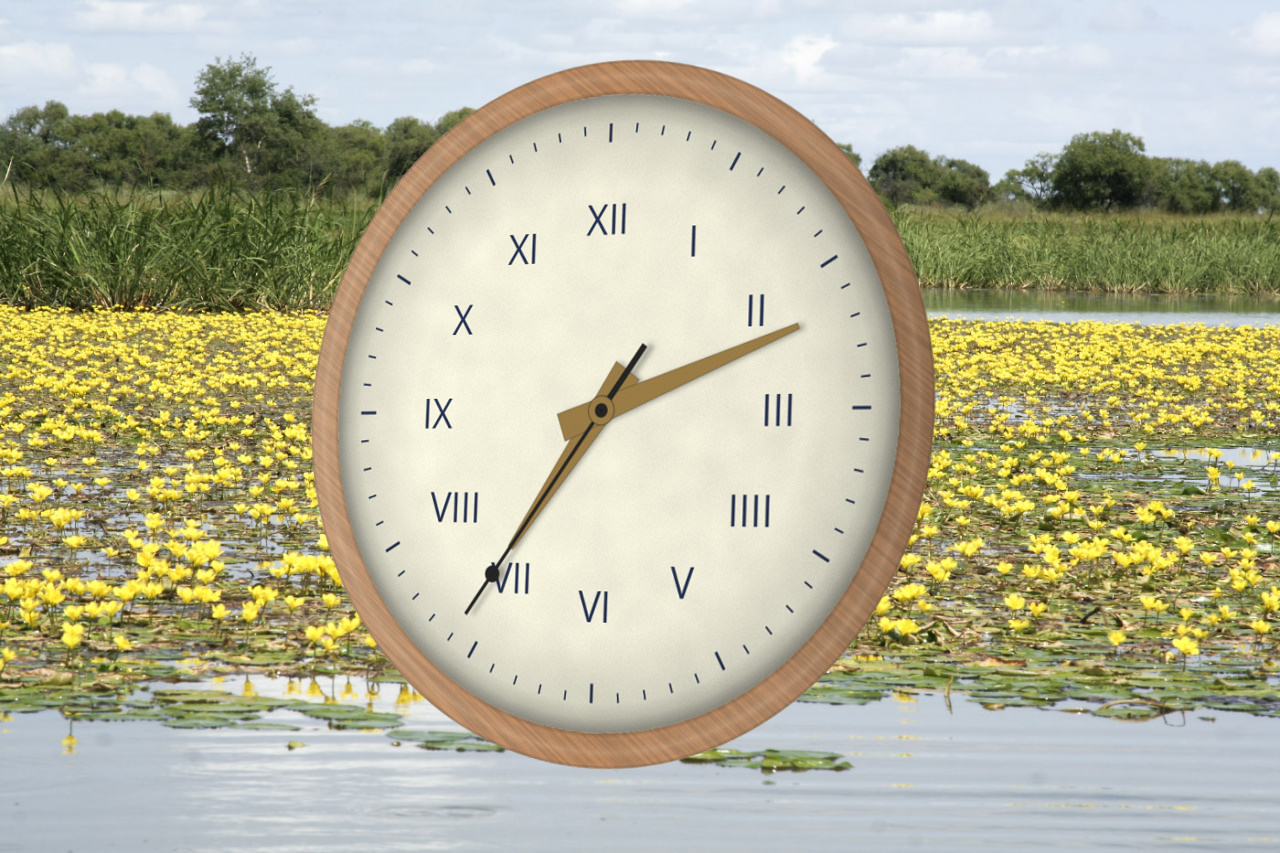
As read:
**7:11:36**
